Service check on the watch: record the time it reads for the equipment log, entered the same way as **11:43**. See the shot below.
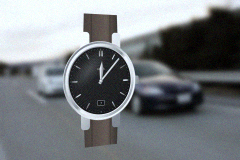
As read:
**12:07**
